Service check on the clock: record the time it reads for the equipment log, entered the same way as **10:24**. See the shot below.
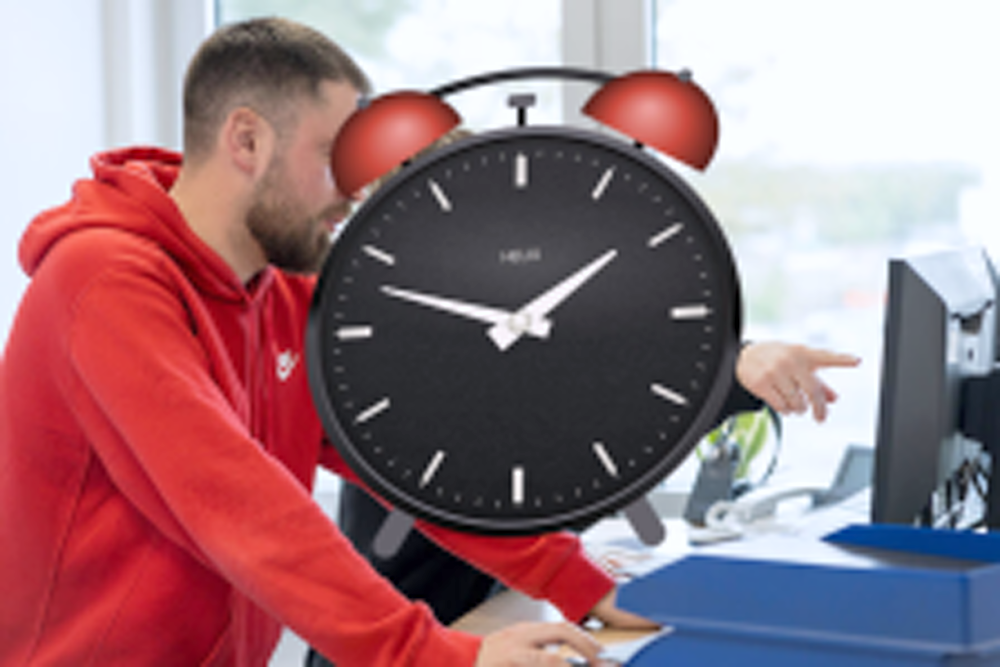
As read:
**1:48**
